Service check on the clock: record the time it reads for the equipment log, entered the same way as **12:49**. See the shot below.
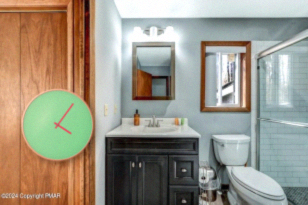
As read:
**4:06**
